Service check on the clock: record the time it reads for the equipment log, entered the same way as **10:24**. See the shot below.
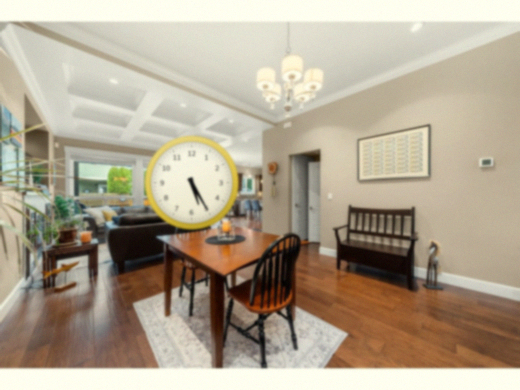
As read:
**5:25**
